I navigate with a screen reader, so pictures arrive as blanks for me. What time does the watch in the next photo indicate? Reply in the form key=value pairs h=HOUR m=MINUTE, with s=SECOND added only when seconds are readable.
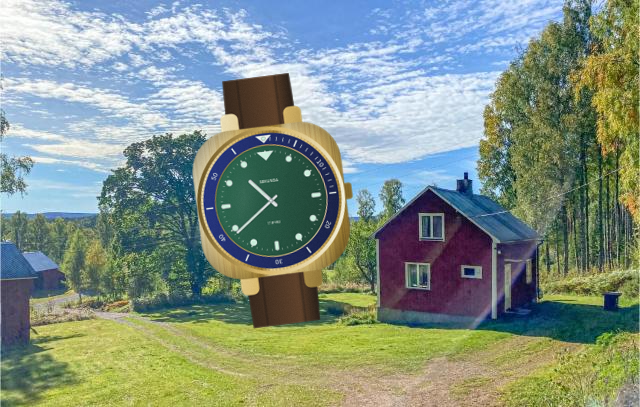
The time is h=10 m=39
